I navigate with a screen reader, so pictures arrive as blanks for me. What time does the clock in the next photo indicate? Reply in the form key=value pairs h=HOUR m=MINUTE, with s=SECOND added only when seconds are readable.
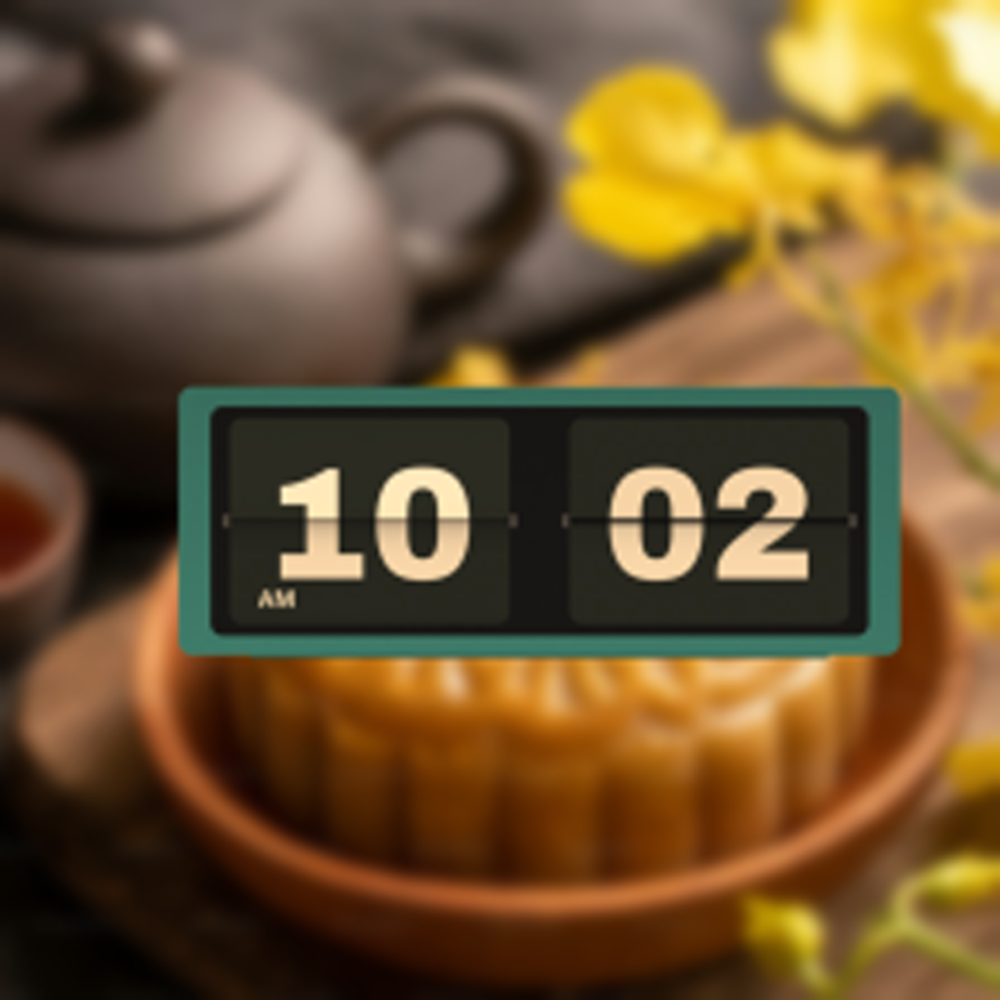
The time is h=10 m=2
